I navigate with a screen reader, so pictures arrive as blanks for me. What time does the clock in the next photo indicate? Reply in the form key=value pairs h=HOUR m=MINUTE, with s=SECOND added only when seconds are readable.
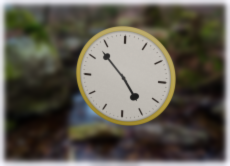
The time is h=4 m=53
